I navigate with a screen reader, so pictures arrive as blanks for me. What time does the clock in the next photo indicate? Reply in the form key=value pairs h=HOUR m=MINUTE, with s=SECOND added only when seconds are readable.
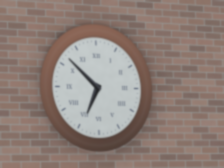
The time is h=6 m=52
